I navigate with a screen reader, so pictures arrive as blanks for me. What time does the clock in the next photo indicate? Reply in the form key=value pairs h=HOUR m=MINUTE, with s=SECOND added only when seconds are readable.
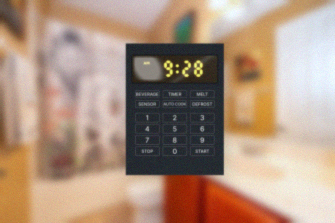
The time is h=9 m=28
